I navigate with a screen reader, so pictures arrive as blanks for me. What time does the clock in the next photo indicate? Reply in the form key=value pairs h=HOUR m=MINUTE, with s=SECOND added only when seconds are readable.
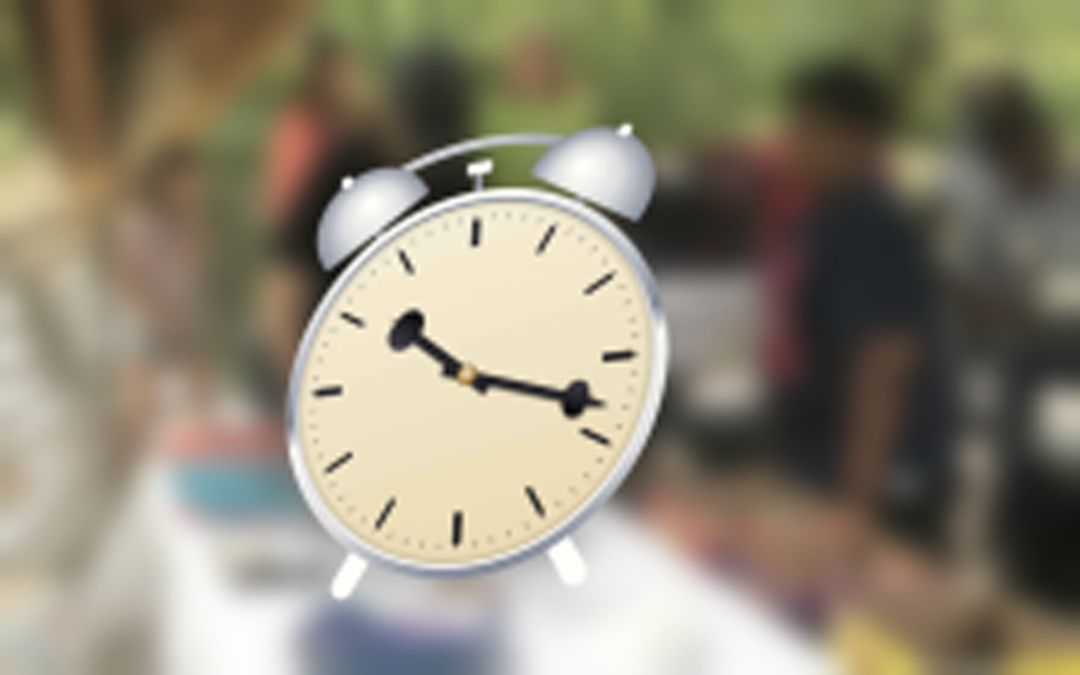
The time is h=10 m=18
